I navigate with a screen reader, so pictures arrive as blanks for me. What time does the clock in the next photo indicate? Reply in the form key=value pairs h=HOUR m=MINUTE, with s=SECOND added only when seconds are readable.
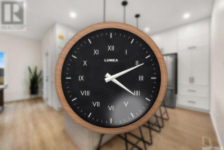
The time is h=4 m=11
